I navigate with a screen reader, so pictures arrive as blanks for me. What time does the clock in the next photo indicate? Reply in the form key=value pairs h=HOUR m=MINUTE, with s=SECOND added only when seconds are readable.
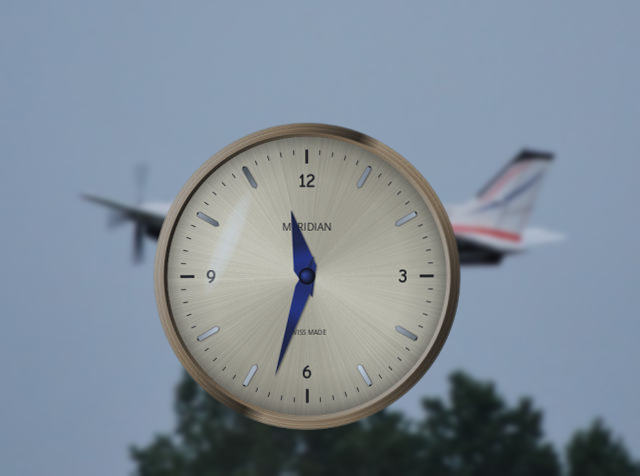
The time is h=11 m=33
